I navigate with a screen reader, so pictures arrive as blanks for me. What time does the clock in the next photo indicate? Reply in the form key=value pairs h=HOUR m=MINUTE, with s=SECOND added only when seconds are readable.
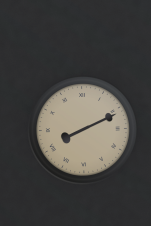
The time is h=8 m=11
